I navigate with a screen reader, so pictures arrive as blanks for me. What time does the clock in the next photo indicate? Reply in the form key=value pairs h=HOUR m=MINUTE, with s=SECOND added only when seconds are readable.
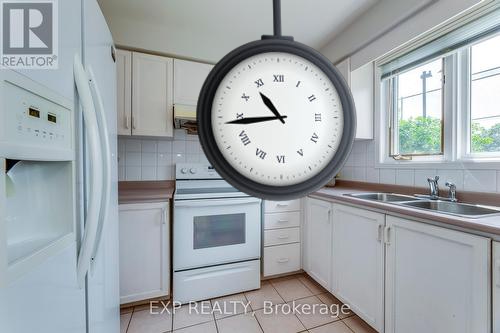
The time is h=10 m=44
